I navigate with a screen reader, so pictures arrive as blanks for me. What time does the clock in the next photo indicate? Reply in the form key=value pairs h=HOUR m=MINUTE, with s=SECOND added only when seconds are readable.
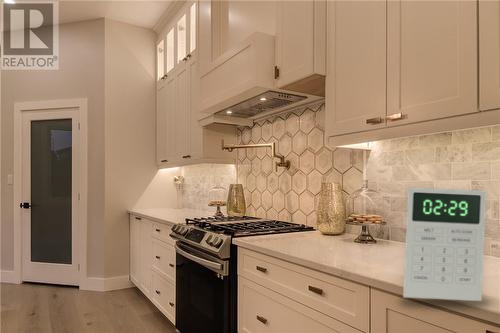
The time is h=2 m=29
